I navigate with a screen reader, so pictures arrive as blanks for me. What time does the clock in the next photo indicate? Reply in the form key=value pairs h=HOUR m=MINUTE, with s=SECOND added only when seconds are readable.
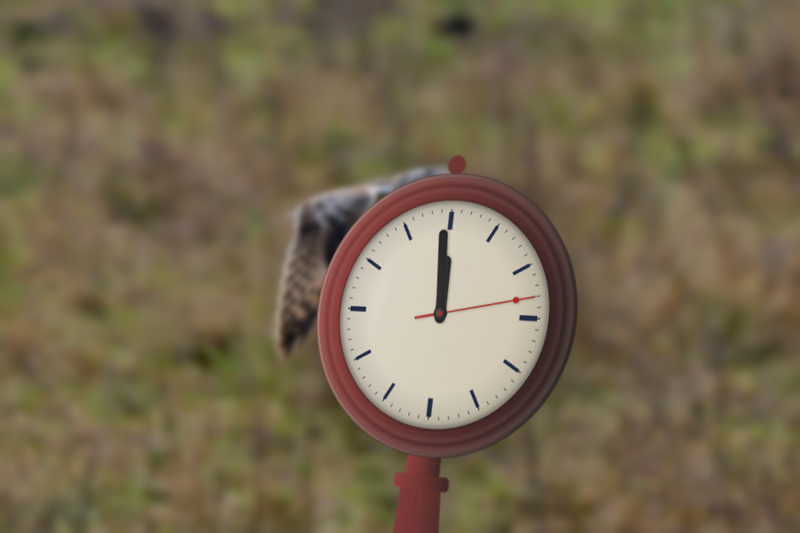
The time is h=11 m=59 s=13
